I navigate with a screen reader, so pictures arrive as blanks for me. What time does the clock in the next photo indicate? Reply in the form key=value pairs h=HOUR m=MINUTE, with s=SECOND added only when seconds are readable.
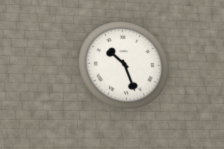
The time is h=10 m=27
